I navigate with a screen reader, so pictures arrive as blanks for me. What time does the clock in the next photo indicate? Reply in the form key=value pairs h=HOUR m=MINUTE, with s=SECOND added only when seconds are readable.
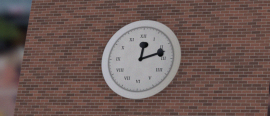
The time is h=12 m=12
